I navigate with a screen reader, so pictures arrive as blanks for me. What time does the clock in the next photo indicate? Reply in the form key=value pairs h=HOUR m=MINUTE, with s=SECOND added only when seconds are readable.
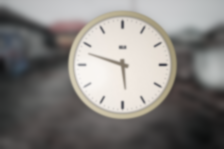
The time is h=5 m=48
